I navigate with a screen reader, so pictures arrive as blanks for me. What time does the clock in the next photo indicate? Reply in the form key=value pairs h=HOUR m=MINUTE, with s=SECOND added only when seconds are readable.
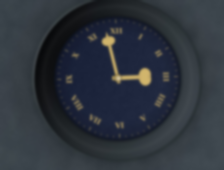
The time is h=2 m=58
